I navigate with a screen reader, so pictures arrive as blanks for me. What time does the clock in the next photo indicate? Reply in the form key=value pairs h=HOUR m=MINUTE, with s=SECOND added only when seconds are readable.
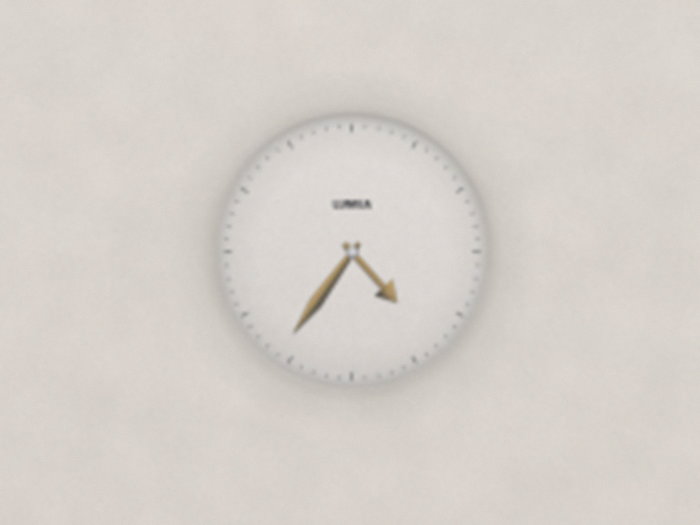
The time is h=4 m=36
